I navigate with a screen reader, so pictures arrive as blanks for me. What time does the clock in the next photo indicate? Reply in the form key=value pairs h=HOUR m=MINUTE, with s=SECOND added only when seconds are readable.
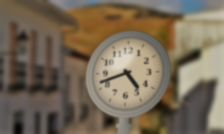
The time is h=4 m=42
